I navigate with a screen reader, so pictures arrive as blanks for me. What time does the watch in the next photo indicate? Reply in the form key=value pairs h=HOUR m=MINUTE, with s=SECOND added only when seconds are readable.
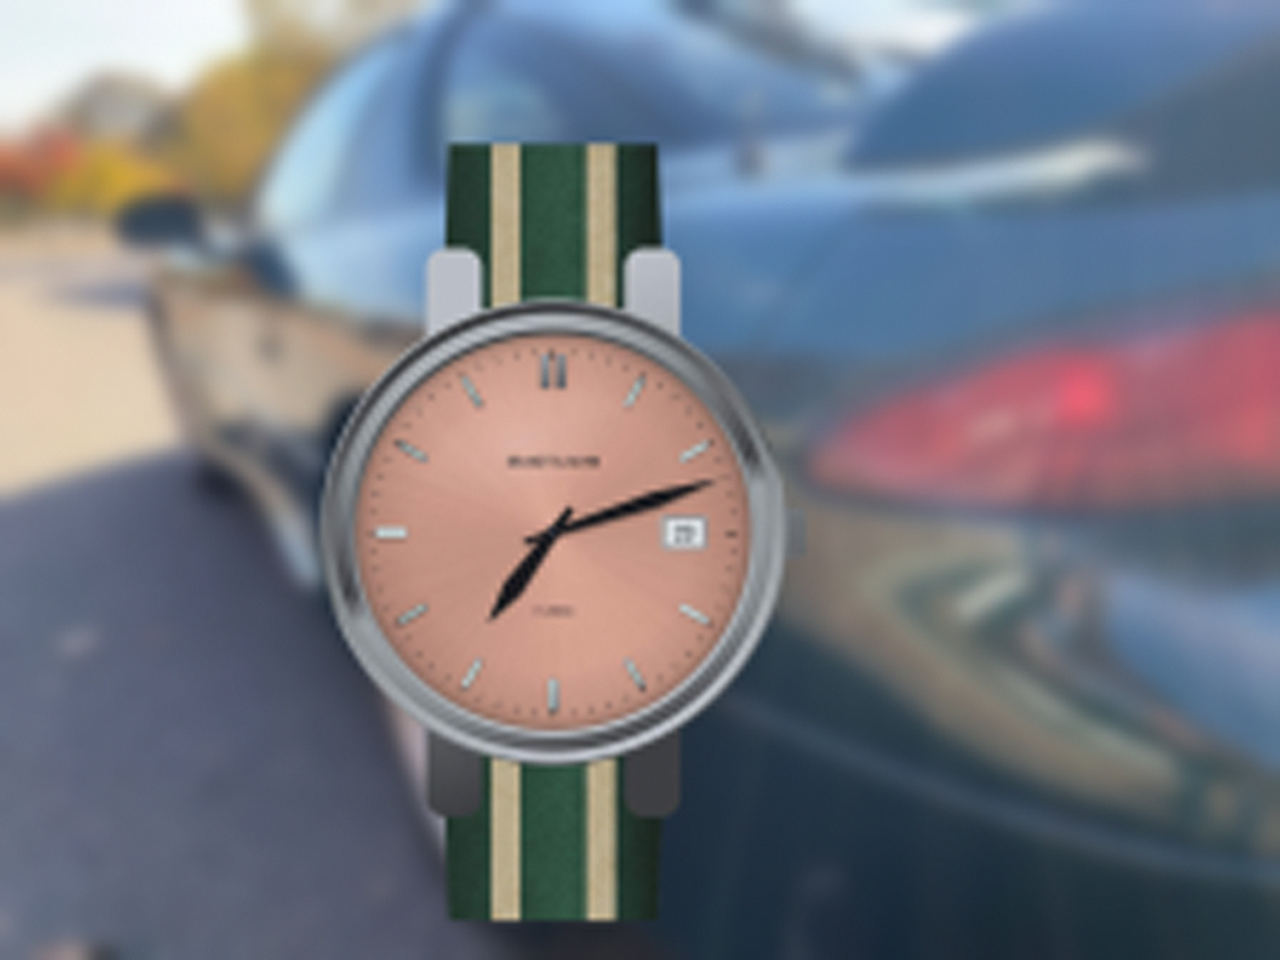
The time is h=7 m=12
